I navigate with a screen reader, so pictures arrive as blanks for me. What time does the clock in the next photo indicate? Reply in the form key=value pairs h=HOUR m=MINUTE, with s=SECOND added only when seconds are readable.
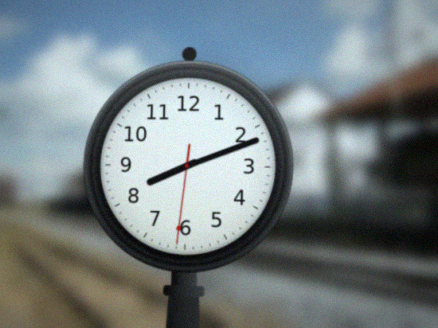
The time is h=8 m=11 s=31
